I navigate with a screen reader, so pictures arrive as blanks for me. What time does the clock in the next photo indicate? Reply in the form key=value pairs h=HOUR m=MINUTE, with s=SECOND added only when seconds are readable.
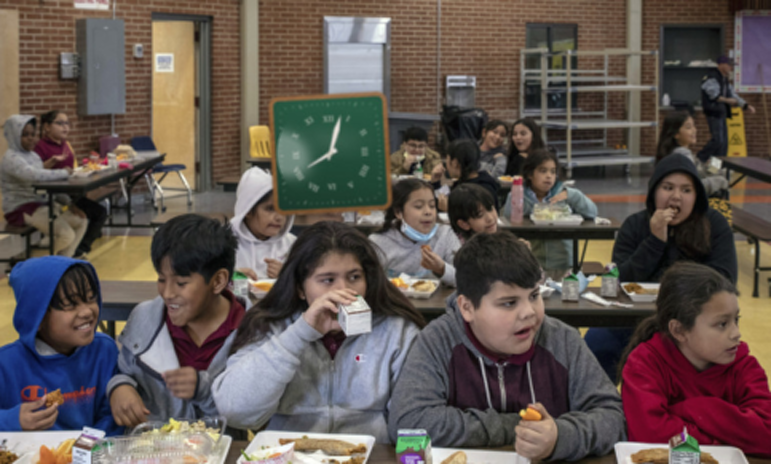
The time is h=8 m=3
